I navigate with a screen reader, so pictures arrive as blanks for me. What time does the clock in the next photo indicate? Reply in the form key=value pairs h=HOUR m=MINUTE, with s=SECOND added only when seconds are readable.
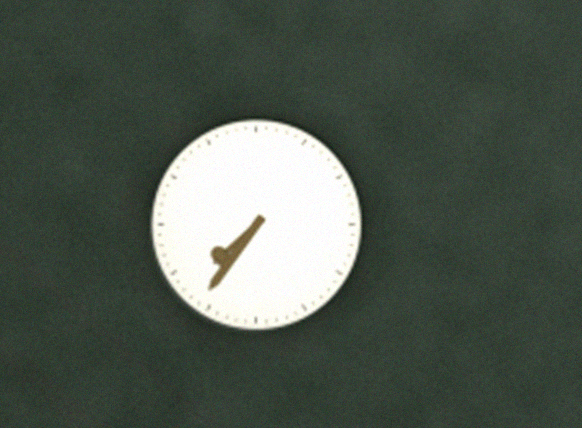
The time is h=7 m=36
